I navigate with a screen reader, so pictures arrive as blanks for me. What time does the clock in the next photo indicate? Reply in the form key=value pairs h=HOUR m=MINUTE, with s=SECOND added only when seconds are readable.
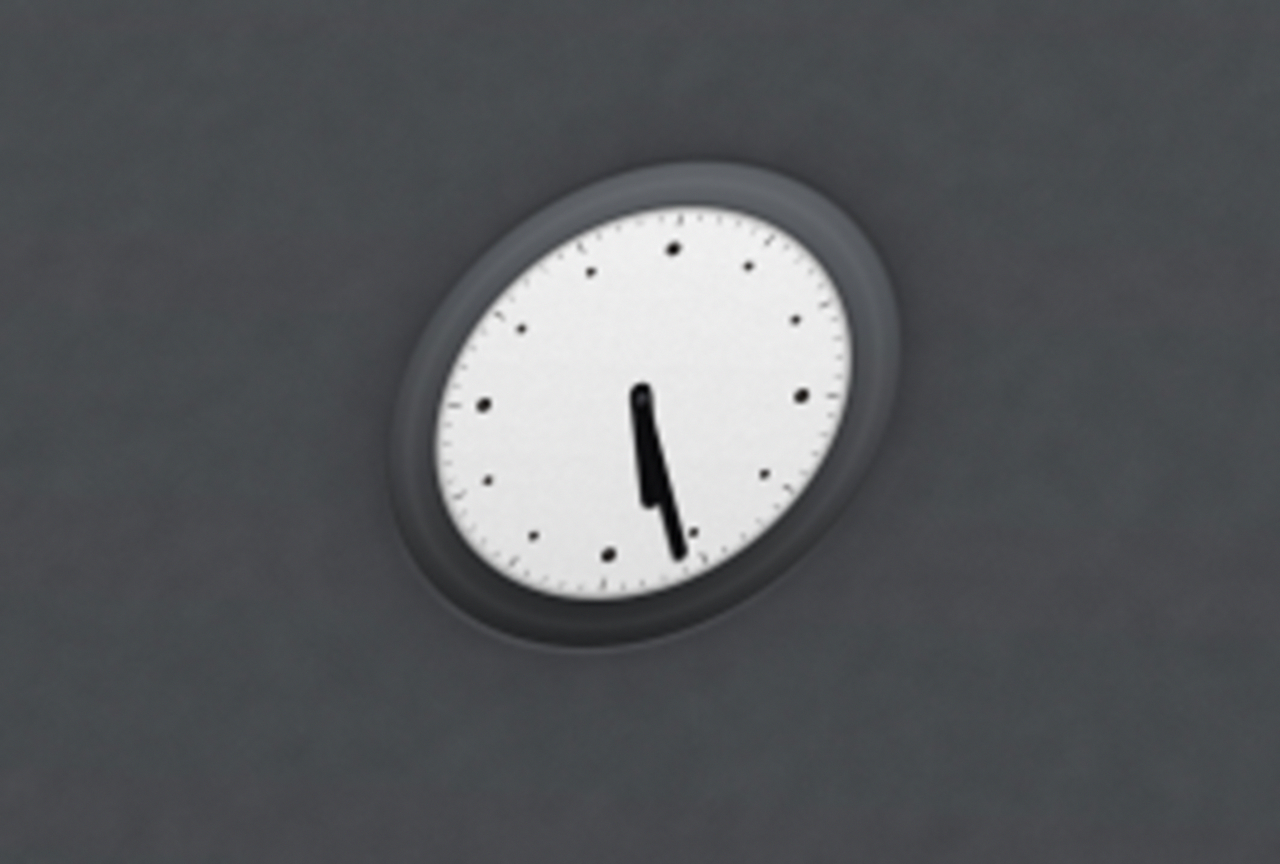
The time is h=5 m=26
